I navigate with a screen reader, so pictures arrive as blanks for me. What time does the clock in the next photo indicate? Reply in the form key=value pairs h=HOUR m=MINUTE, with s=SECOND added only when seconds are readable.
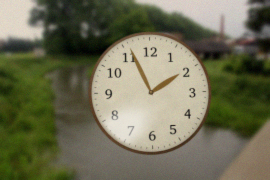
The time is h=1 m=56
